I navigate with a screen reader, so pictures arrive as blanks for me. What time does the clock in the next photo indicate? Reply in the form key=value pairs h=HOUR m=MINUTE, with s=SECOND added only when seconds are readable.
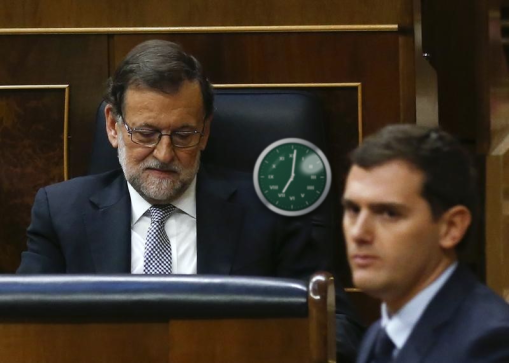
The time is h=7 m=1
